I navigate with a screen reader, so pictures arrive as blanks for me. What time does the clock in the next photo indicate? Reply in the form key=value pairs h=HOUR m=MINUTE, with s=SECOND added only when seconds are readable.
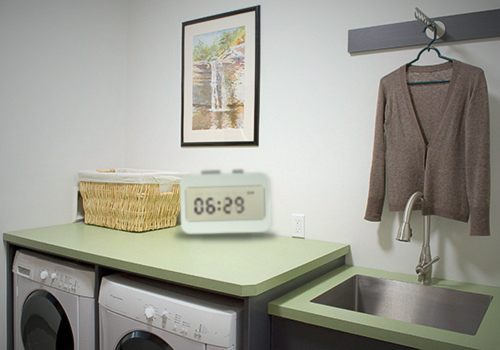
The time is h=6 m=29
